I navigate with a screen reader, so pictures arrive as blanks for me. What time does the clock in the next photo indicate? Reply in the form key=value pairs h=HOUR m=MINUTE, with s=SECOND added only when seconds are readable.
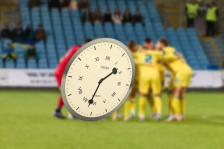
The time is h=1 m=32
